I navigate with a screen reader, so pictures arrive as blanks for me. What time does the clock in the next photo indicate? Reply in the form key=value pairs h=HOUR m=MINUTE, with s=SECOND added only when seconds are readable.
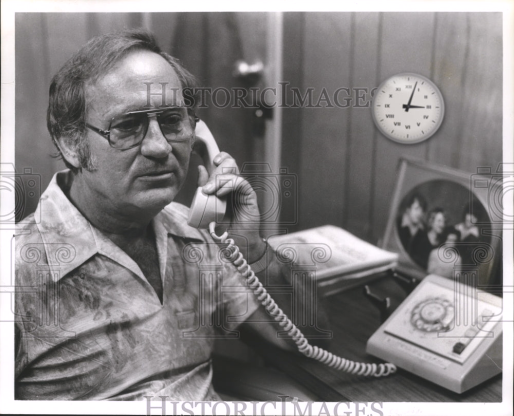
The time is h=3 m=3
